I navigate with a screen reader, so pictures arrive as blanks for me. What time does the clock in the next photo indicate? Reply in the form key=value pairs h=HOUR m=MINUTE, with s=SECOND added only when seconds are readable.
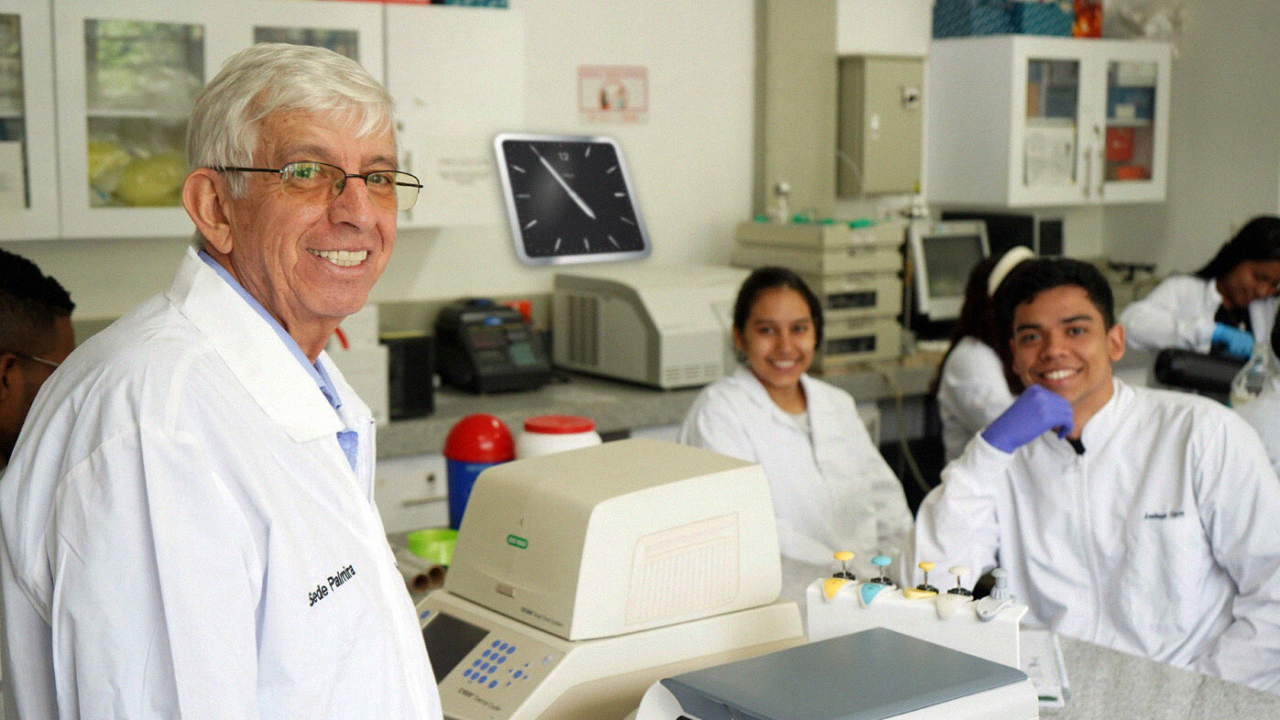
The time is h=4 m=55
